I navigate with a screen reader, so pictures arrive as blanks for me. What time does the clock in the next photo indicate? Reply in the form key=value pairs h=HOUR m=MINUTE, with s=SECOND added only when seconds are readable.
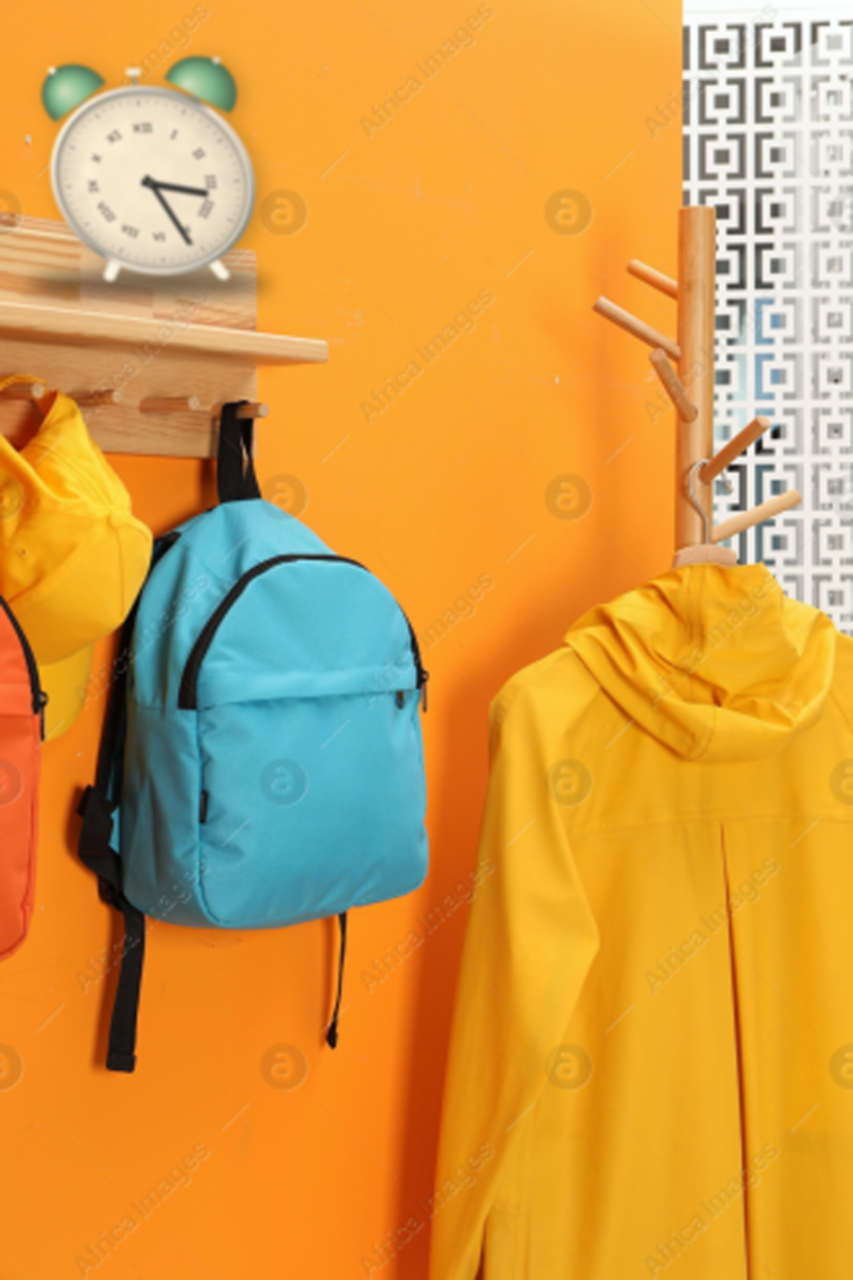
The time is h=3 m=26
